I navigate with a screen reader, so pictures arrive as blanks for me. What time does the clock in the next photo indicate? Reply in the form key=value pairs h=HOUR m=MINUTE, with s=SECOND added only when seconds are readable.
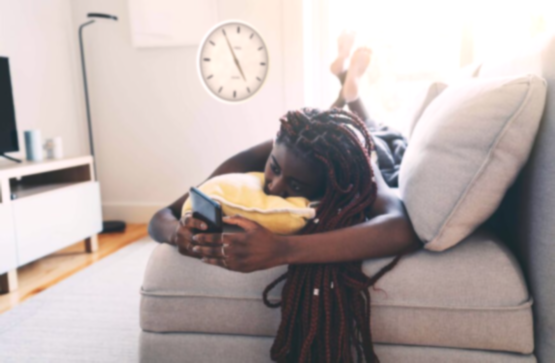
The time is h=4 m=55
